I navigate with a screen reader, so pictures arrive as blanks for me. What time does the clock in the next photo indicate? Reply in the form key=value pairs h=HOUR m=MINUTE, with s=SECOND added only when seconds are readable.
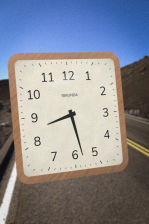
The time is h=8 m=28
